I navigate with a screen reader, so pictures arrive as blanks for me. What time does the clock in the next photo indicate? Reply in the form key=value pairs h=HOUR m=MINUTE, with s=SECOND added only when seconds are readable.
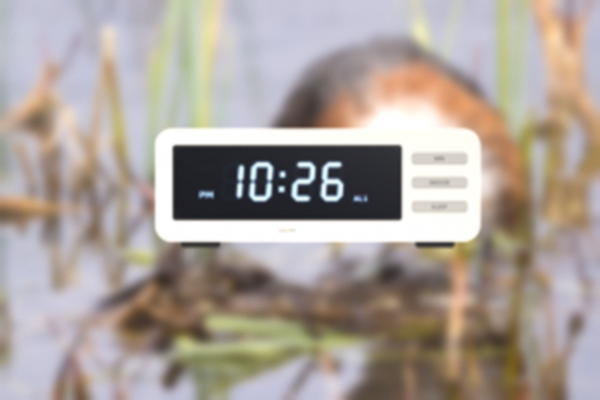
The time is h=10 m=26
